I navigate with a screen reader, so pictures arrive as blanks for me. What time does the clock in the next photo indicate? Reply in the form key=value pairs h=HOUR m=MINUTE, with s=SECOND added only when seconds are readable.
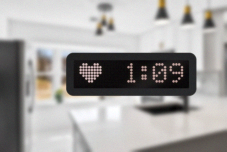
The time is h=1 m=9
